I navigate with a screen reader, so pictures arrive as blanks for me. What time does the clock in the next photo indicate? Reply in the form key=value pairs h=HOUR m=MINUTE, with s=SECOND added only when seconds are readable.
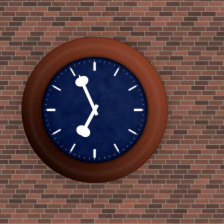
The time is h=6 m=56
